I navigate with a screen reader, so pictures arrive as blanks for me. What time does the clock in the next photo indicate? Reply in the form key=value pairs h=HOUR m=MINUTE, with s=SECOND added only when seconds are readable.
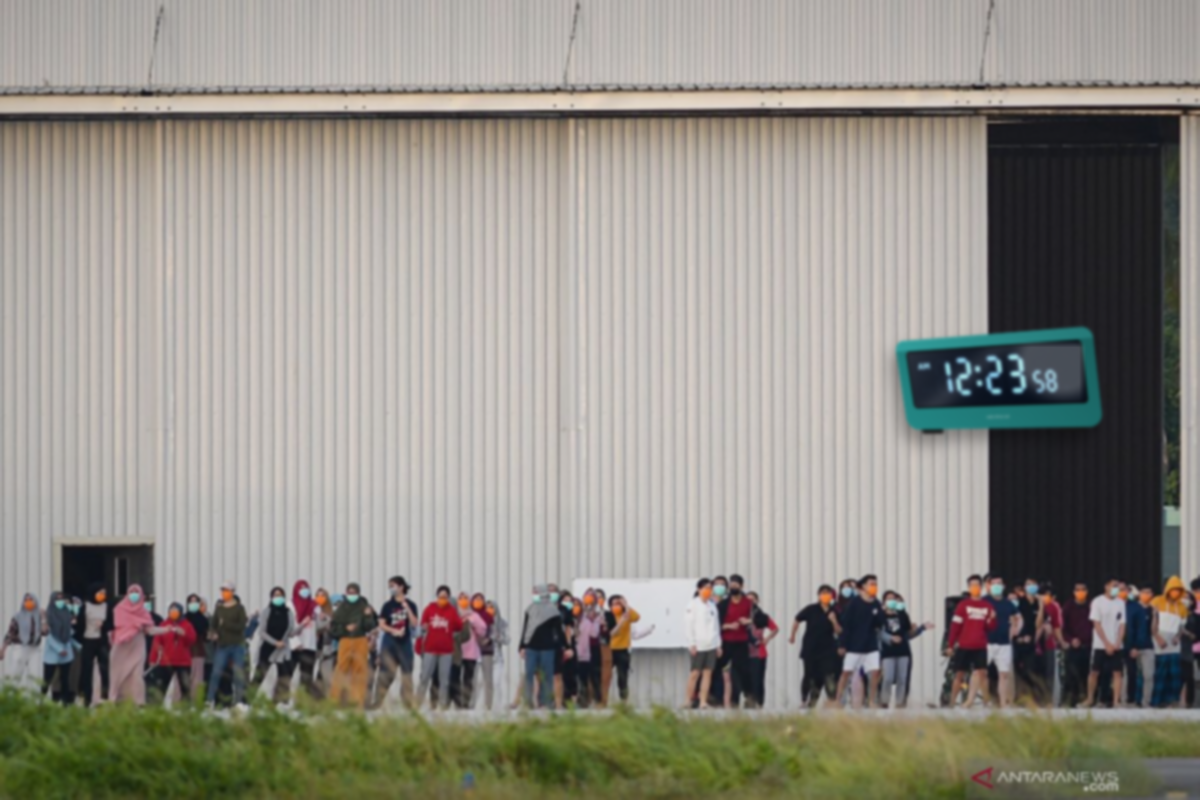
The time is h=12 m=23 s=58
